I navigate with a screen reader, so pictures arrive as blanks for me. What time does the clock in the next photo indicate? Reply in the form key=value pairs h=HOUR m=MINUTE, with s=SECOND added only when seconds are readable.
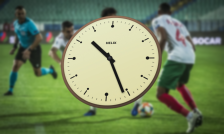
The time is h=10 m=26
